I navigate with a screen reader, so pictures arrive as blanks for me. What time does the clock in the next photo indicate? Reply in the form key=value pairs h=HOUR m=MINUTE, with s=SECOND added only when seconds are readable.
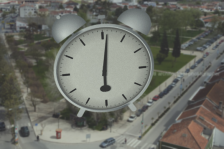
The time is h=6 m=1
